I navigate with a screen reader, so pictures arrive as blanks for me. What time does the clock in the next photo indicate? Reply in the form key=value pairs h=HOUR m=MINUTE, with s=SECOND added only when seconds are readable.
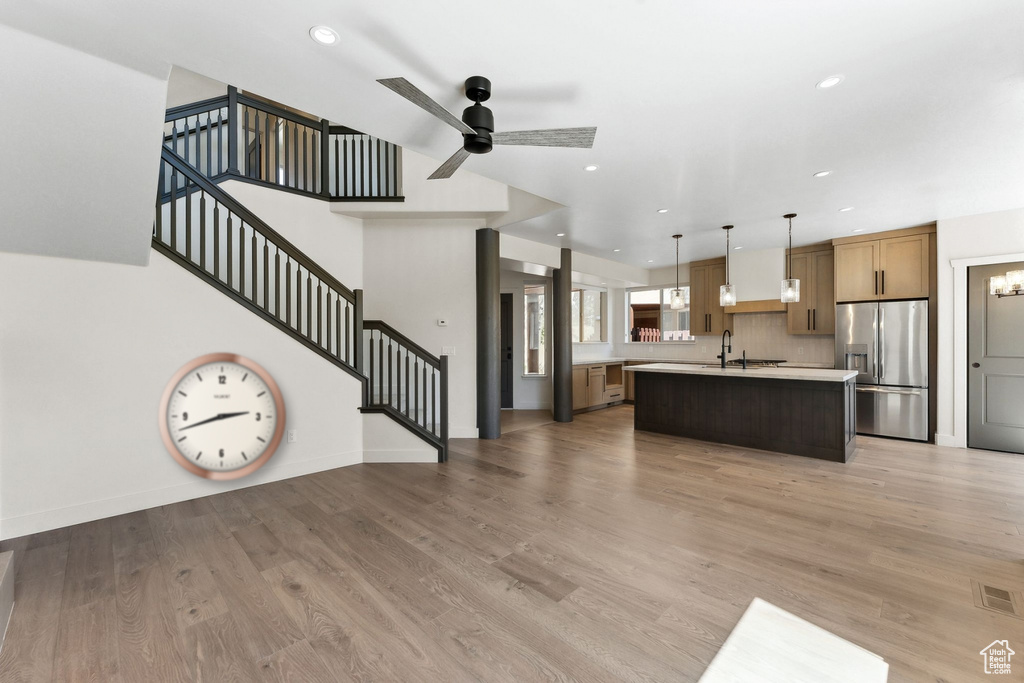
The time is h=2 m=42
